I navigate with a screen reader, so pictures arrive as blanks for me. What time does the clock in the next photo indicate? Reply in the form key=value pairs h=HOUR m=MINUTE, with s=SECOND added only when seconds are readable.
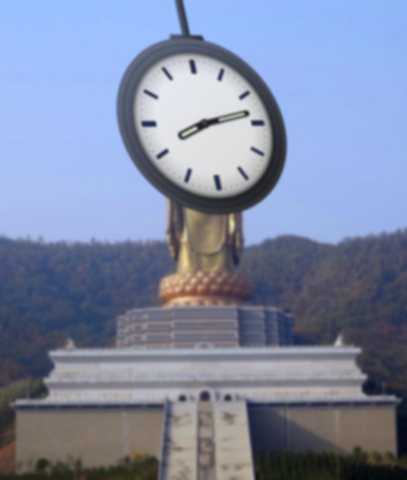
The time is h=8 m=13
